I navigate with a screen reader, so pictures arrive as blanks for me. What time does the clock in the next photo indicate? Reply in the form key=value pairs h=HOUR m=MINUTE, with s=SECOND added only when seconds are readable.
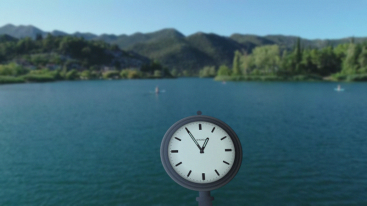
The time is h=12 m=55
